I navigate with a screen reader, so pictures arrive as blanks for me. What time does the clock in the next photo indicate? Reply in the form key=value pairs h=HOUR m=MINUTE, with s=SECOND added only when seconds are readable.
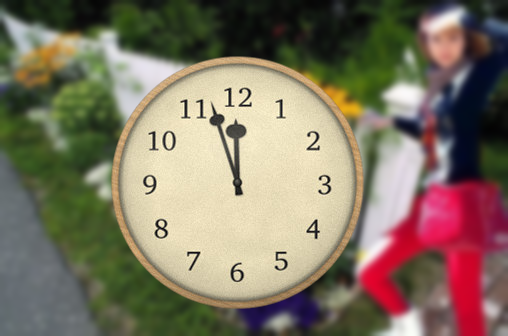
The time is h=11 m=57
